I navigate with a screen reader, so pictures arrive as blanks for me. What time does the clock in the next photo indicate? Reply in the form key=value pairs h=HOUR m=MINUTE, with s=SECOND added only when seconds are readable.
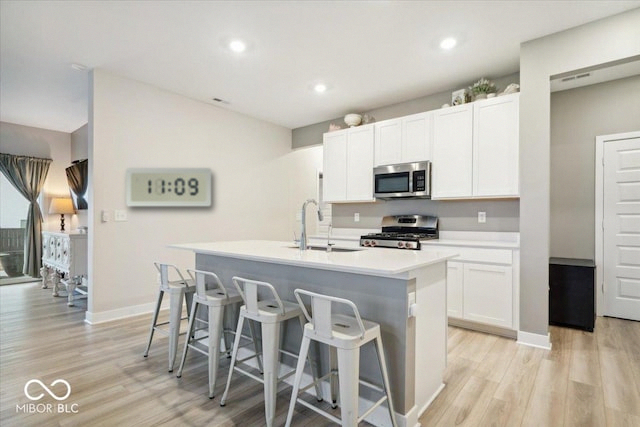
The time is h=11 m=9
